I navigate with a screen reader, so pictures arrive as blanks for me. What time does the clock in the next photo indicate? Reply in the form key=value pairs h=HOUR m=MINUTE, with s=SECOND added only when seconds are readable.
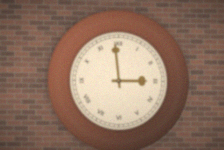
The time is h=2 m=59
